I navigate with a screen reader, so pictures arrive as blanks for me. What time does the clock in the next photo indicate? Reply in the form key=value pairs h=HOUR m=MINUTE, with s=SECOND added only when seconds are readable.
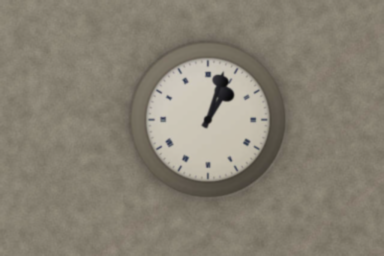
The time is h=1 m=3
